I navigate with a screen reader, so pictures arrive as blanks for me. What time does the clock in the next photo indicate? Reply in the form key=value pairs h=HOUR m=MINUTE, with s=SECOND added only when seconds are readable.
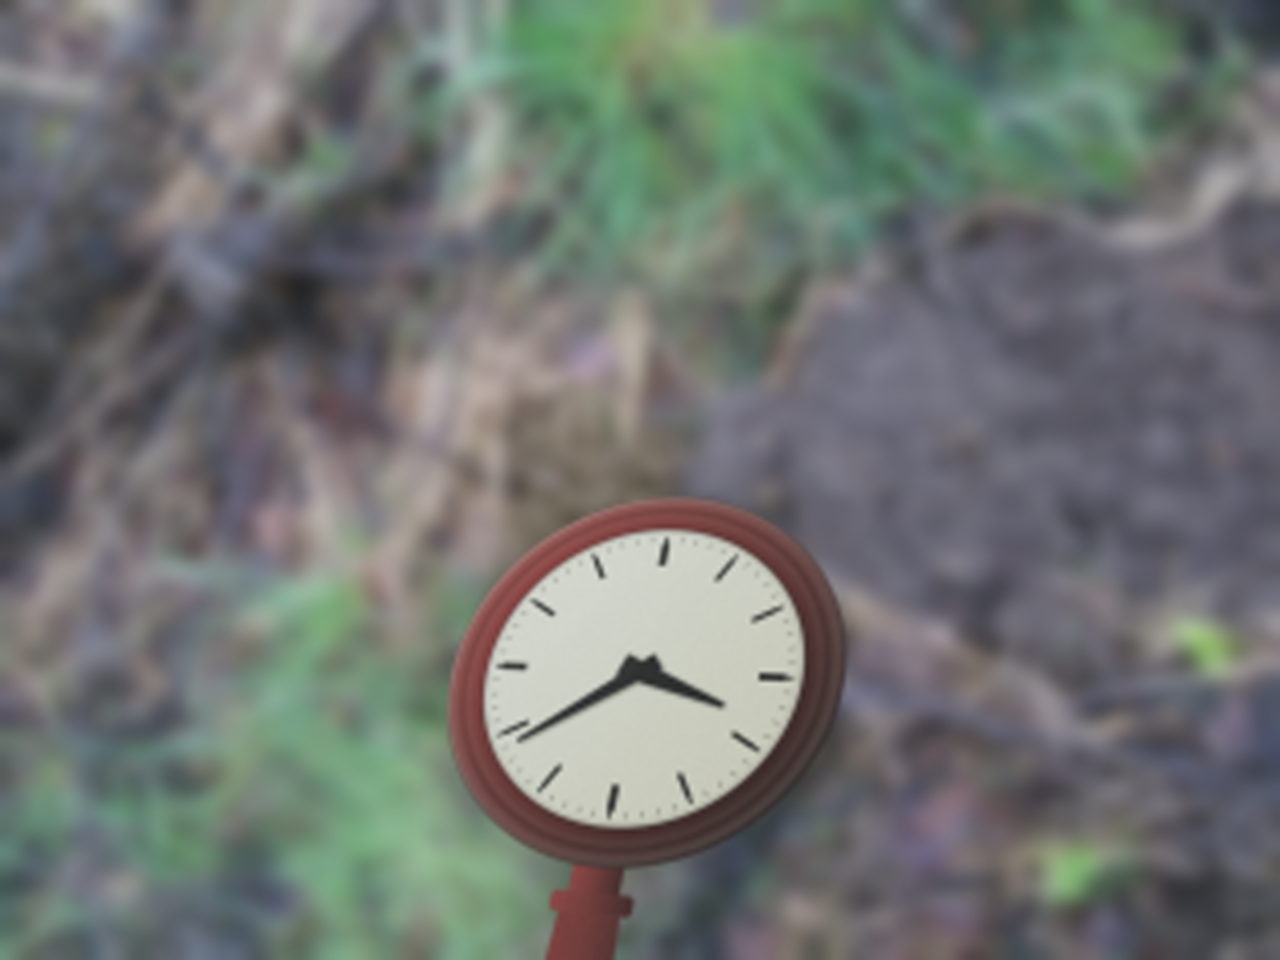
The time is h=3 m=39
